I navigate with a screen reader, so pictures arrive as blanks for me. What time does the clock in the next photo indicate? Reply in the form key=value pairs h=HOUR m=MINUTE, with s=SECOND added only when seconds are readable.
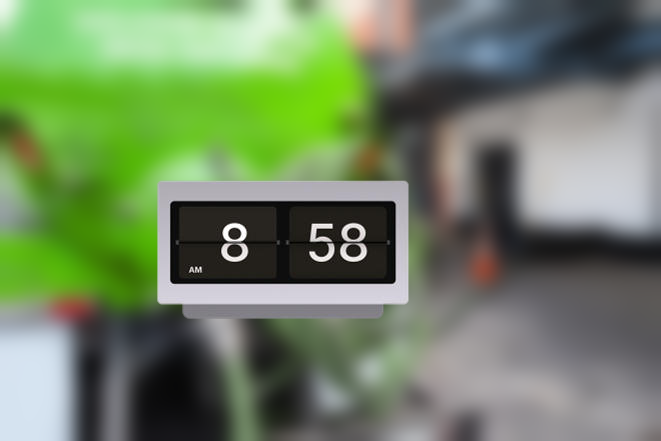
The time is h=8 m=58
